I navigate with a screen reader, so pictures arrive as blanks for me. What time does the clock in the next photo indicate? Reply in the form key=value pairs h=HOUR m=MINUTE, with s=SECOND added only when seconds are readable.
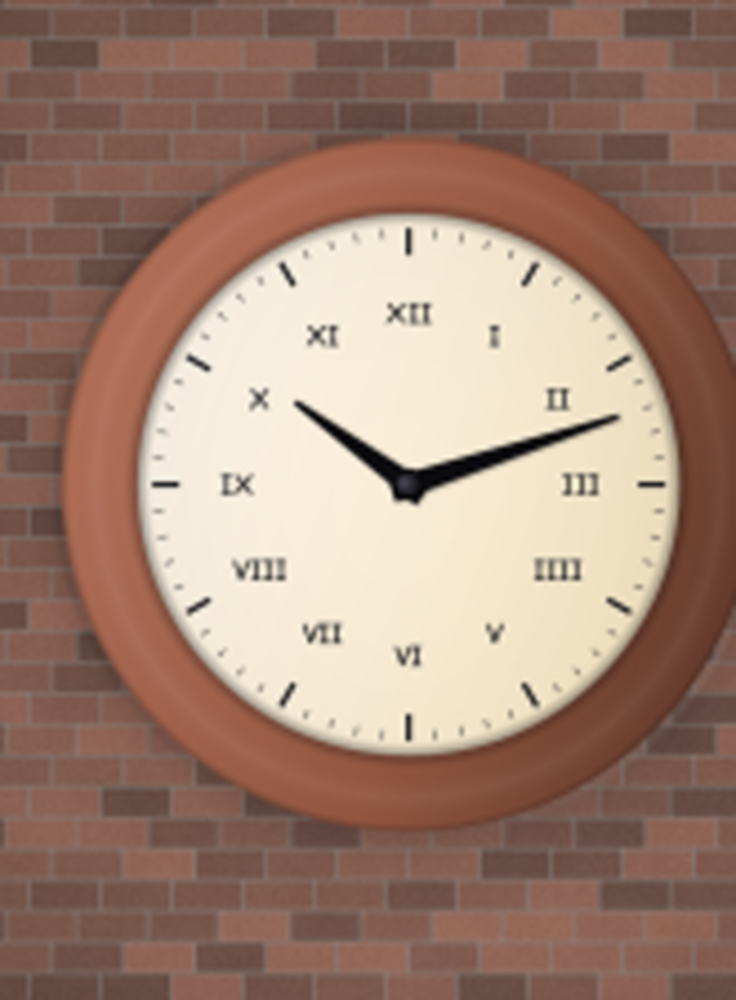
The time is h=10 m=12
